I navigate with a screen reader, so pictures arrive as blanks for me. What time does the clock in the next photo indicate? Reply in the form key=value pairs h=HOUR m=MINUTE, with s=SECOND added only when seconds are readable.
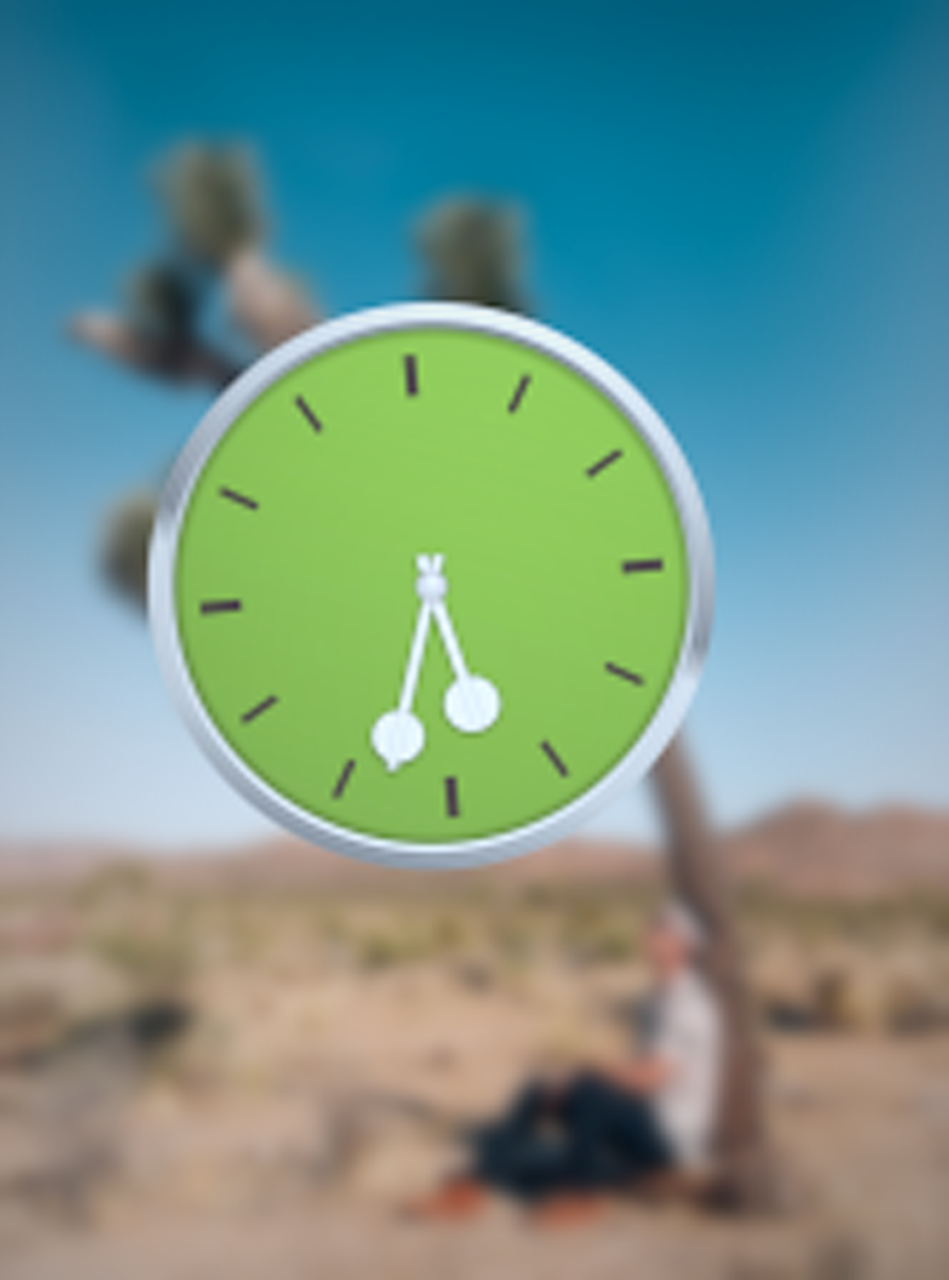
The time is h=5 m=33
